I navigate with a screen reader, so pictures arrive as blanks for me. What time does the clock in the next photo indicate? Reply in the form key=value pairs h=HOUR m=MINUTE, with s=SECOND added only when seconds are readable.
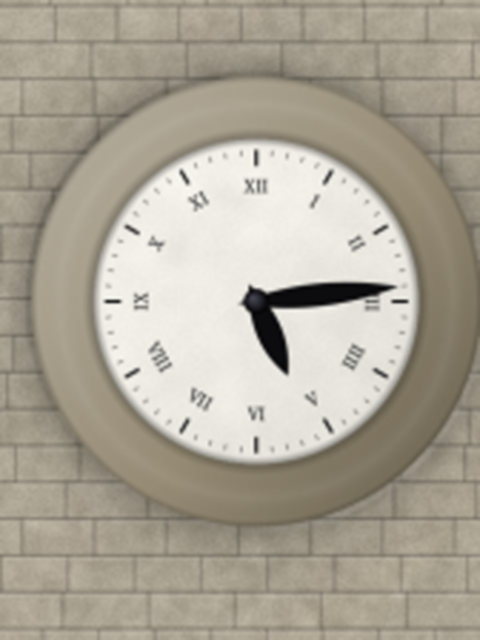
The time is h=5 m=14
